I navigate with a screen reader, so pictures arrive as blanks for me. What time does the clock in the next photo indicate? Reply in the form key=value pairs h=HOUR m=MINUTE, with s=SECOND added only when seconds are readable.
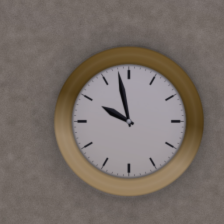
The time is h=9 m=58
